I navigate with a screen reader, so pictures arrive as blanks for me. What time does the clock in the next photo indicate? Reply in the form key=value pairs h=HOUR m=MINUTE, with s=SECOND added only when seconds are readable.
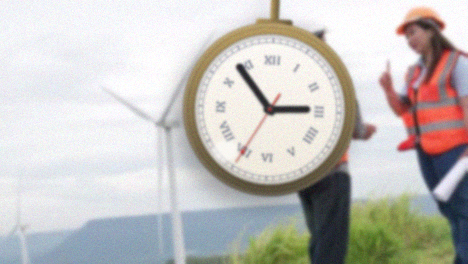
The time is h=2 m=53 s=35
